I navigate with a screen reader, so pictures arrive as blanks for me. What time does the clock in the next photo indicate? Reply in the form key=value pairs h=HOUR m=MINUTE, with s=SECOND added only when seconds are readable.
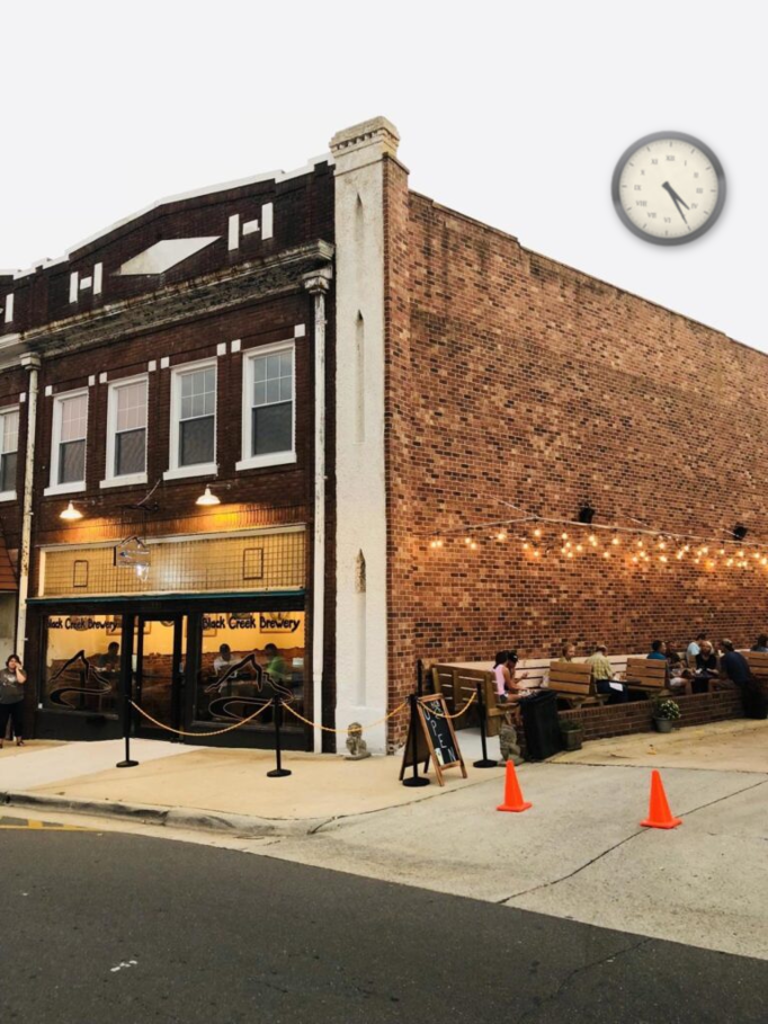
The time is h=4 m=25
